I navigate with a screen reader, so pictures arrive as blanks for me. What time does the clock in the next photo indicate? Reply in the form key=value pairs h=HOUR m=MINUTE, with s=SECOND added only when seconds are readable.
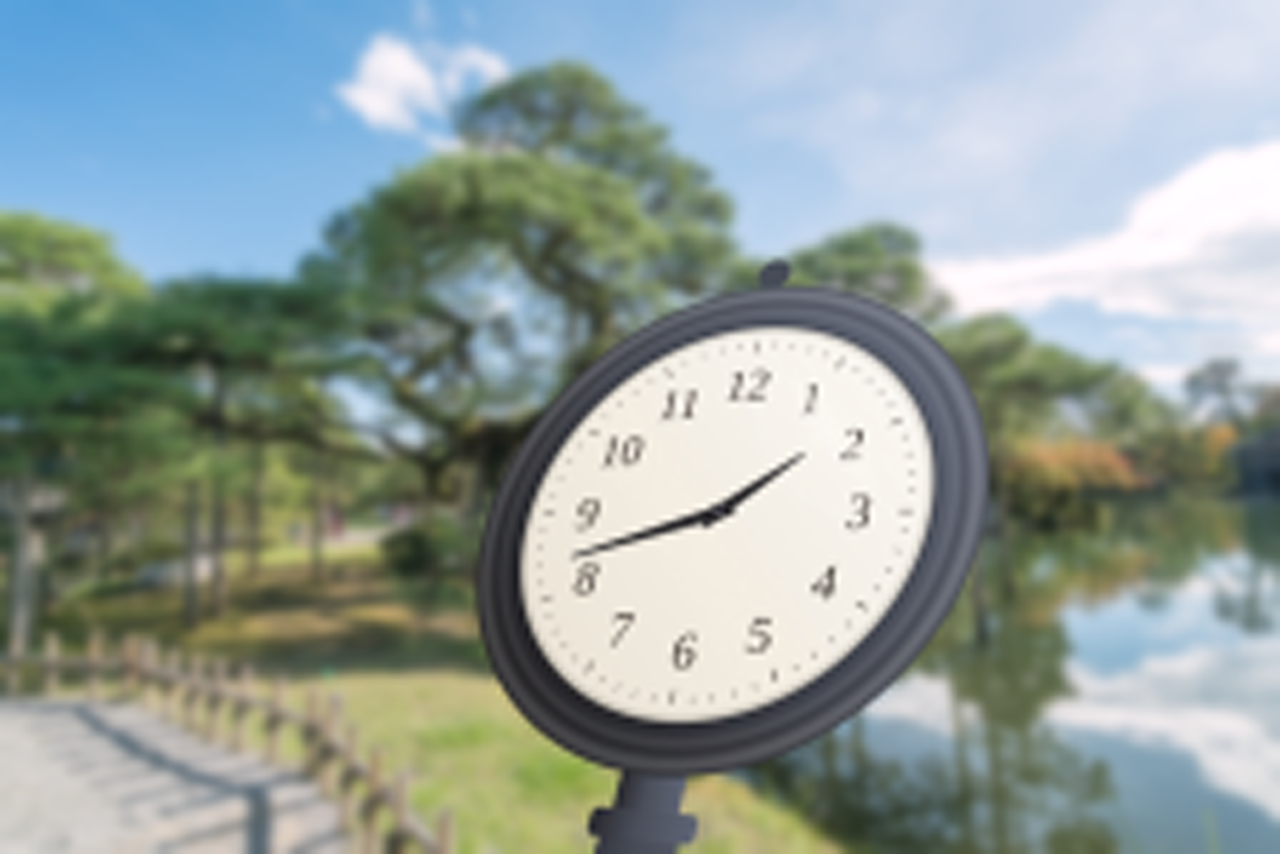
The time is h=1 m=42
